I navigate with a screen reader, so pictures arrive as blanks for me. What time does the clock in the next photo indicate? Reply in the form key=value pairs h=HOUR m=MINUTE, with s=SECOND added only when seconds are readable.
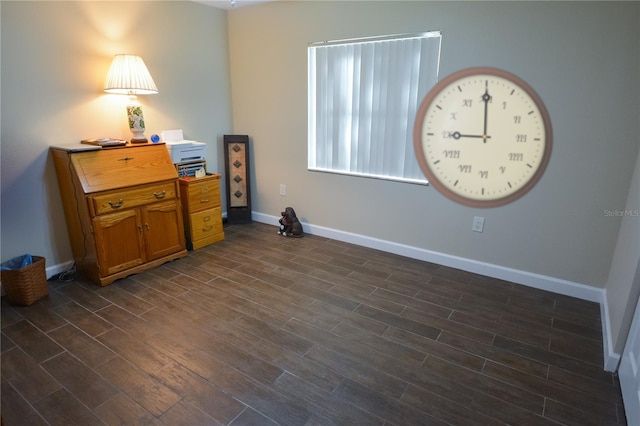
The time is h=9 m=0
